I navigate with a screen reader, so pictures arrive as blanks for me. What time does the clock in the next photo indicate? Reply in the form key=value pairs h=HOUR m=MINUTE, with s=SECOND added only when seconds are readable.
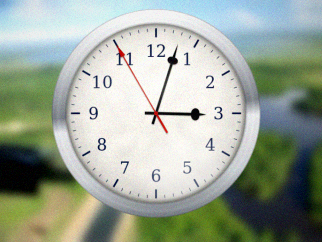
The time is h=3 m=2 s=55
